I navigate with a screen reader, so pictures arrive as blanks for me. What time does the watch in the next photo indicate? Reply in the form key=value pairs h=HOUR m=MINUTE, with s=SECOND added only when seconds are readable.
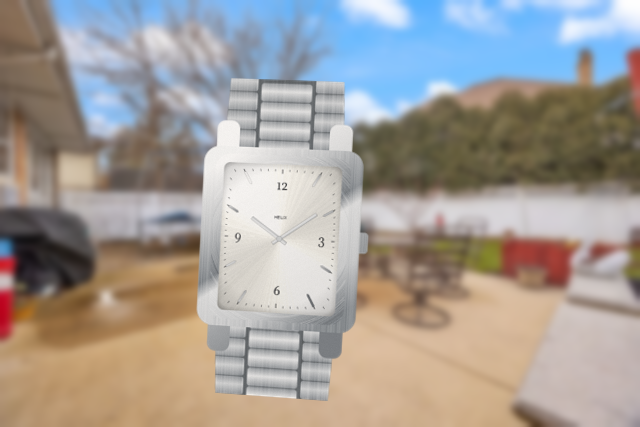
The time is h=10 m=9
